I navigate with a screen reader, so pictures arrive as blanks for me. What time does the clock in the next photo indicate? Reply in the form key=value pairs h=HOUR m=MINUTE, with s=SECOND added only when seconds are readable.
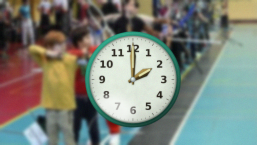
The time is h=2 m=0
